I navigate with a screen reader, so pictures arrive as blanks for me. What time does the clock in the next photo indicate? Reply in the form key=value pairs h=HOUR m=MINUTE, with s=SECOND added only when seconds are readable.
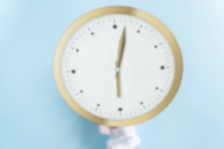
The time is h=6 m=2
